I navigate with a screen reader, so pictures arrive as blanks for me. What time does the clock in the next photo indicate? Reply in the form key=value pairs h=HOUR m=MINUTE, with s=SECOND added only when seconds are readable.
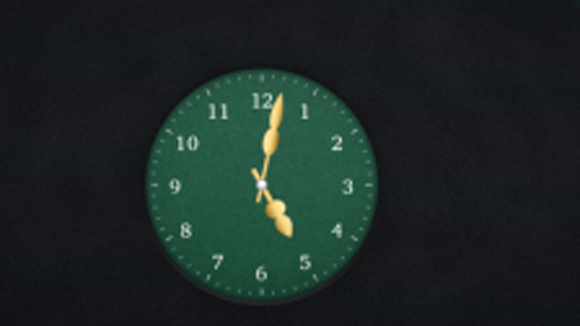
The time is h=5 m=2
